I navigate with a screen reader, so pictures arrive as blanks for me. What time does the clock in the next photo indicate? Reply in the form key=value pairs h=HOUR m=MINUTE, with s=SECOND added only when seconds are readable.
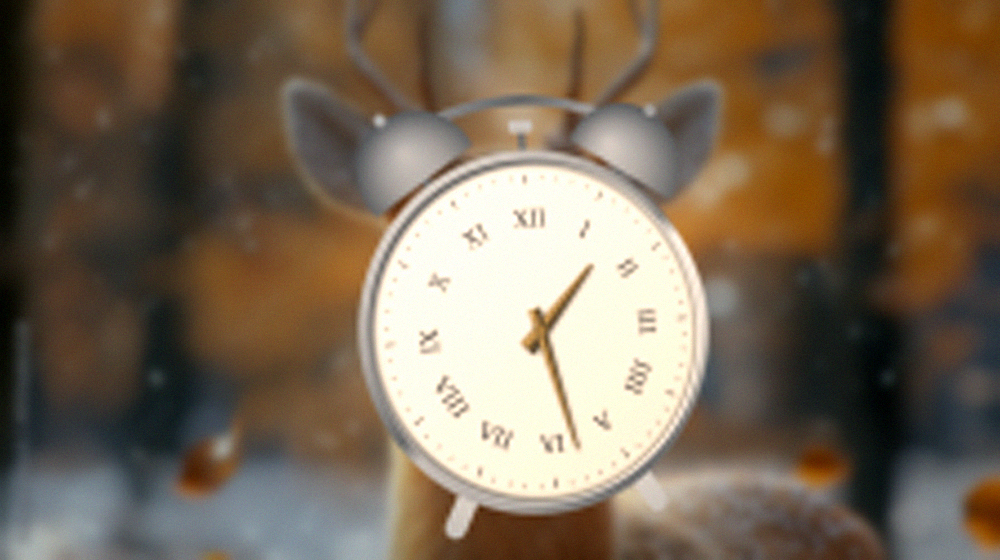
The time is h=1 m=28
